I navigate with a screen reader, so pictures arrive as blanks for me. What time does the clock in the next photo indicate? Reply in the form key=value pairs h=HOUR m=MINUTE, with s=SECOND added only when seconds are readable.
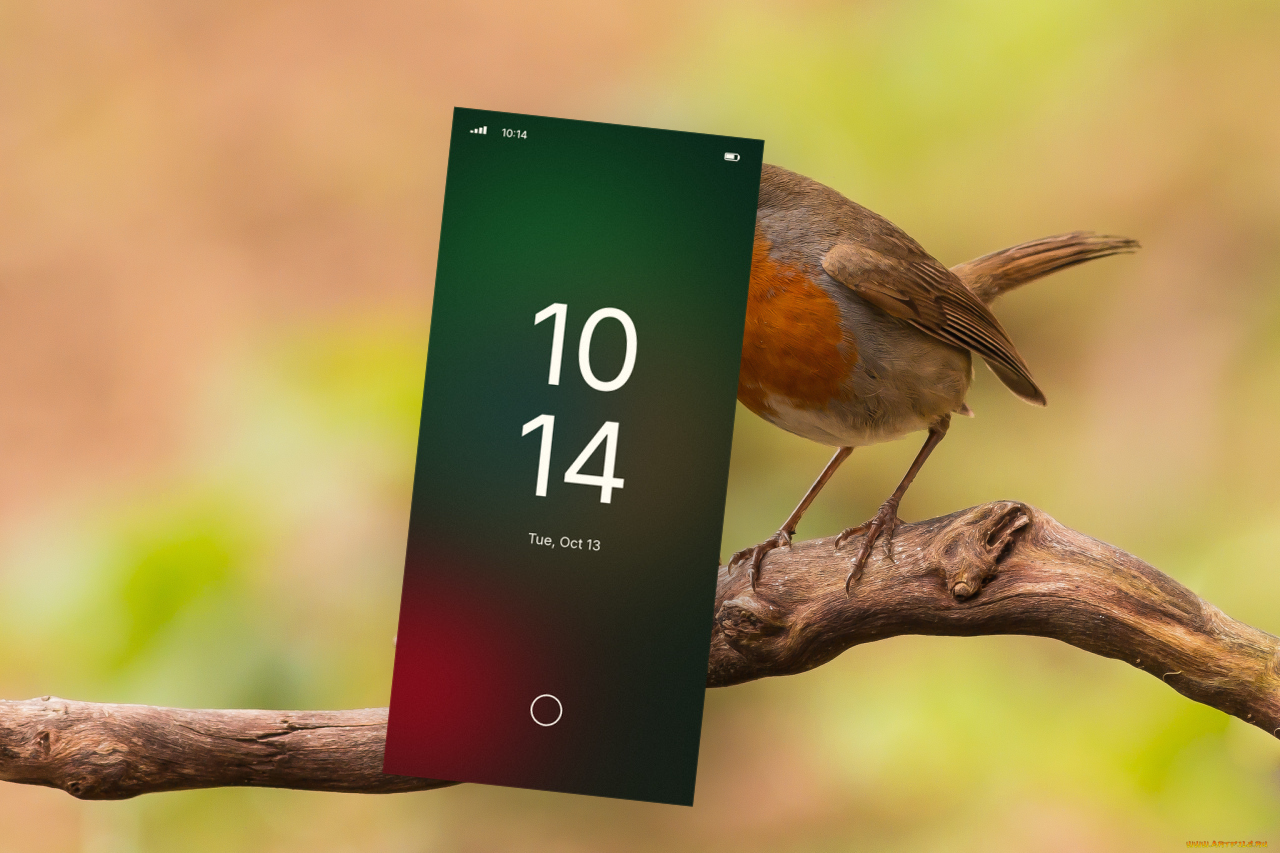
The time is h=10 m=14
